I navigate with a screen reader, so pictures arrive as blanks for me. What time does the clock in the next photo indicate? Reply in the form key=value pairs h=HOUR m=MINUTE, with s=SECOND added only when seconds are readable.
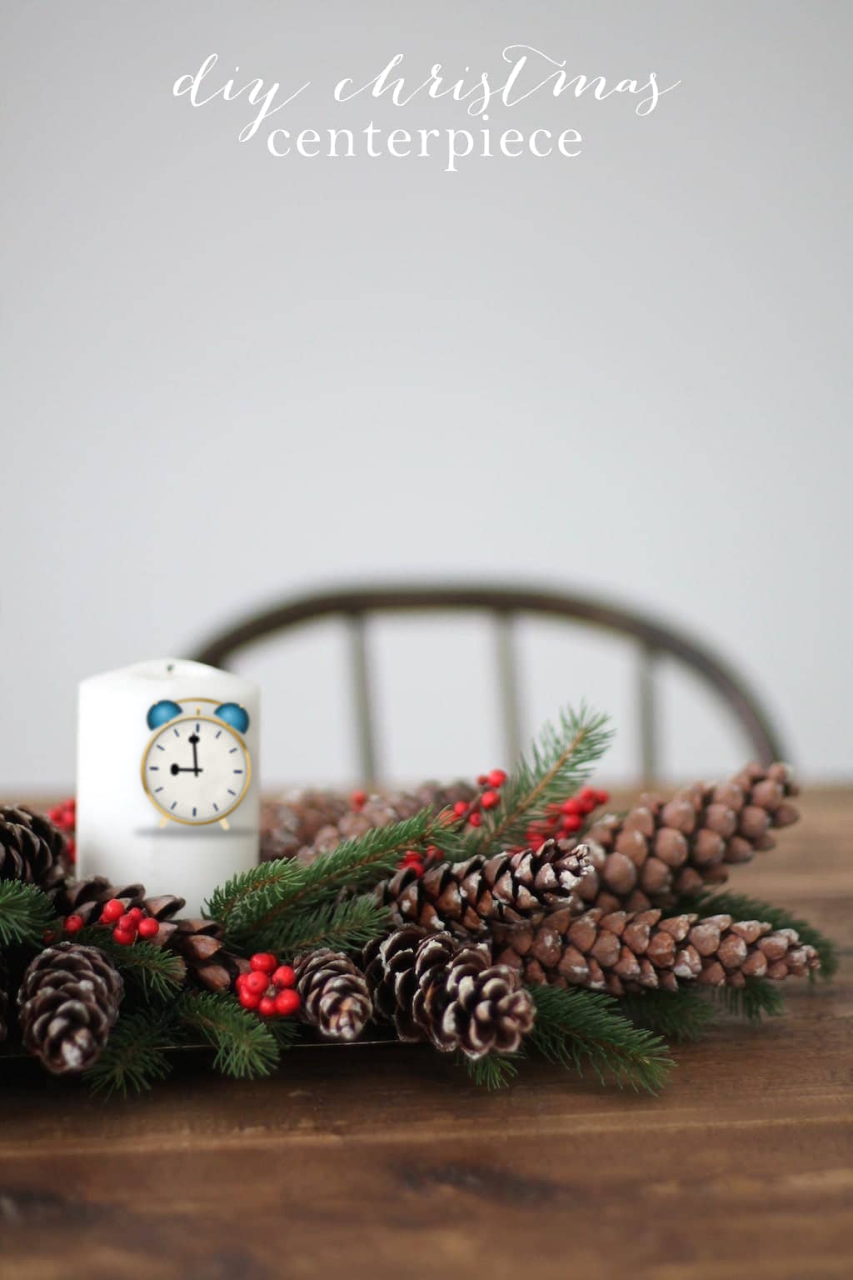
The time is h=8 m=59
